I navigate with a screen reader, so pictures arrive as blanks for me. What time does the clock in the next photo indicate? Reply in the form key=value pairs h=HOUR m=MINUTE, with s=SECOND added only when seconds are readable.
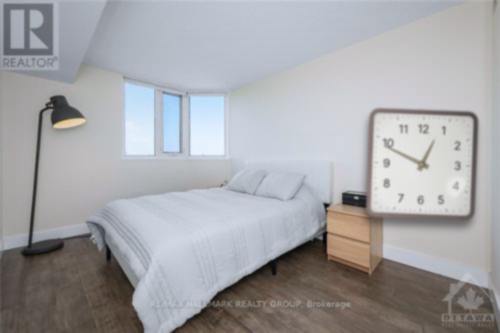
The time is h=12 m=49
